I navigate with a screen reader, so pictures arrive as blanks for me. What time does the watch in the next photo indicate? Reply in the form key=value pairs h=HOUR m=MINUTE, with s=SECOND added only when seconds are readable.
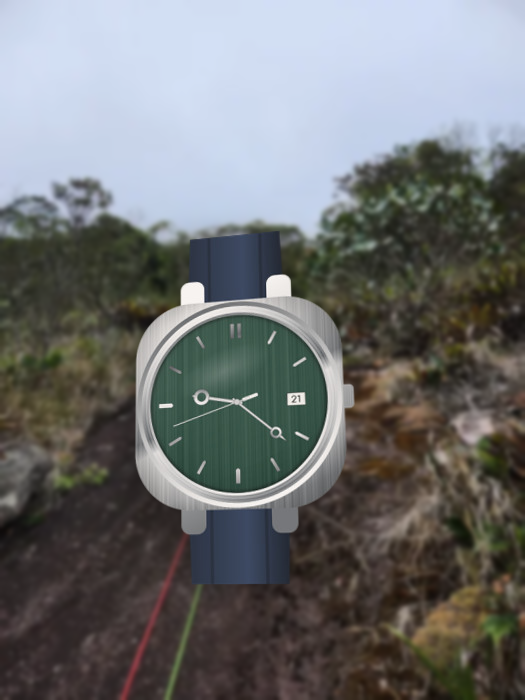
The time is h=9 m=21 s=42
